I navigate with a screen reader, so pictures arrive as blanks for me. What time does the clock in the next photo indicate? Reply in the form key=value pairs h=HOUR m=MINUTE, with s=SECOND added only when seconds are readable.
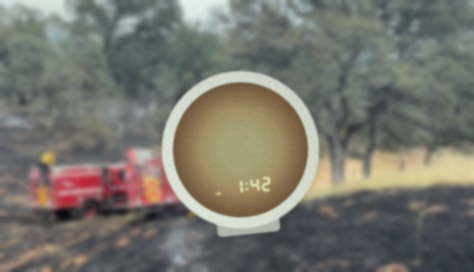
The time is h=1 m=42
